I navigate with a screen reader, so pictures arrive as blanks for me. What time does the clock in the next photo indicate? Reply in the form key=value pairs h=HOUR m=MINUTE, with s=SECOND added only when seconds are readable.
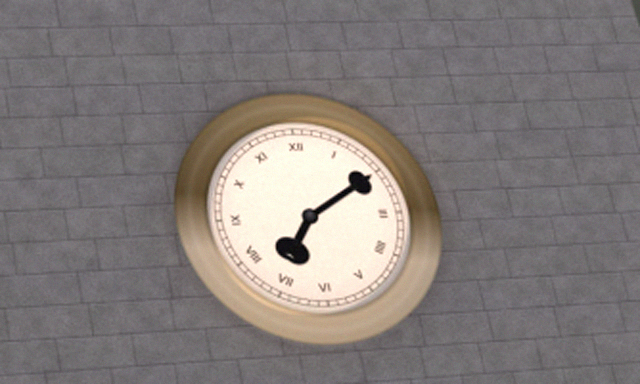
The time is h=7 m=10
